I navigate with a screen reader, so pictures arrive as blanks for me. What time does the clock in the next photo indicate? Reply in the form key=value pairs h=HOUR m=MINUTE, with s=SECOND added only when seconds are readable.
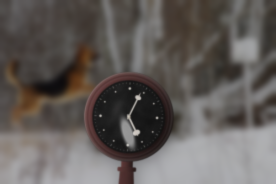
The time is h=5 m=4
